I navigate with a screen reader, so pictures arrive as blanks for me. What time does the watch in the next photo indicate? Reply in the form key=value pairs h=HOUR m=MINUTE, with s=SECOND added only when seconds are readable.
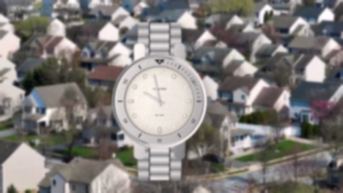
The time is h=9 m=58
